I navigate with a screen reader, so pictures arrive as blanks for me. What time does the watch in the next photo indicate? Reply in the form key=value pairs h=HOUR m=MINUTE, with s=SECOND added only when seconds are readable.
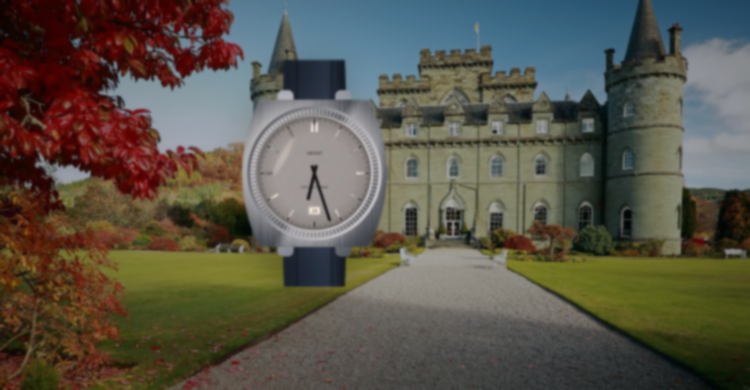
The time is h=6 m=27
